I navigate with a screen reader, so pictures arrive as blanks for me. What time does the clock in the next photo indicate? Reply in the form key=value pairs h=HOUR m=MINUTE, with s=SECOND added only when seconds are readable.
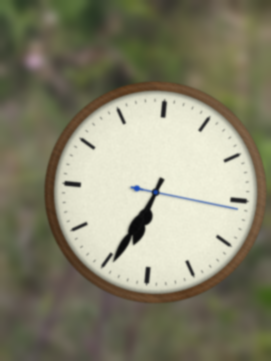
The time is h=6 m=34 s=16
